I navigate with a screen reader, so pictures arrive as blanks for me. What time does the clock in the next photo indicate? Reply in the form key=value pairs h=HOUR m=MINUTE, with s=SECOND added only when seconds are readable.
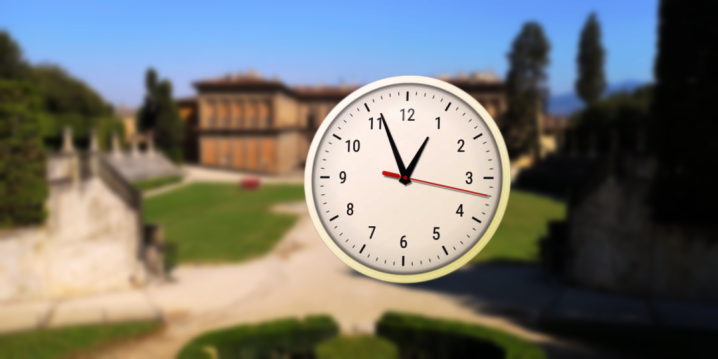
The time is h=12 m=56 s=17
